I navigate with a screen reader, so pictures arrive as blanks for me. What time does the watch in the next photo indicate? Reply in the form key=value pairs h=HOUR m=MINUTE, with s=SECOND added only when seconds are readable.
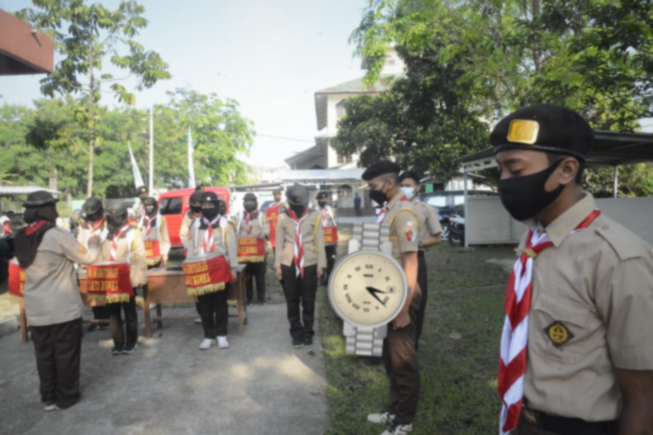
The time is h=3 m=22
